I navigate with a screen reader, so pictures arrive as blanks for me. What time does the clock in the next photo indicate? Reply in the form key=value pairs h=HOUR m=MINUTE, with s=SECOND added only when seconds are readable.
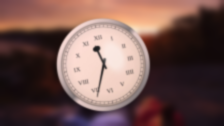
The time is h=11 m=34
